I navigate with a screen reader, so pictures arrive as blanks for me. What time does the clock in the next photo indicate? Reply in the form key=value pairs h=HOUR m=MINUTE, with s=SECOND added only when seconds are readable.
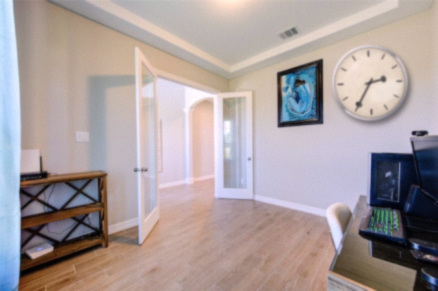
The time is h=2 m=35
